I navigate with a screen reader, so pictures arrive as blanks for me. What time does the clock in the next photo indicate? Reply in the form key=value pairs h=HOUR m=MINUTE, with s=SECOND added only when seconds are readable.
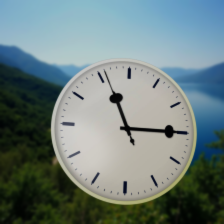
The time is h=11 m=14 s=56
